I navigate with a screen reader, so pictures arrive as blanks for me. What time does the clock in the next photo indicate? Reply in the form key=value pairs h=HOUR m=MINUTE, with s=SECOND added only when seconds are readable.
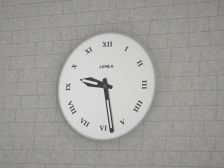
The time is h=9 m=28
